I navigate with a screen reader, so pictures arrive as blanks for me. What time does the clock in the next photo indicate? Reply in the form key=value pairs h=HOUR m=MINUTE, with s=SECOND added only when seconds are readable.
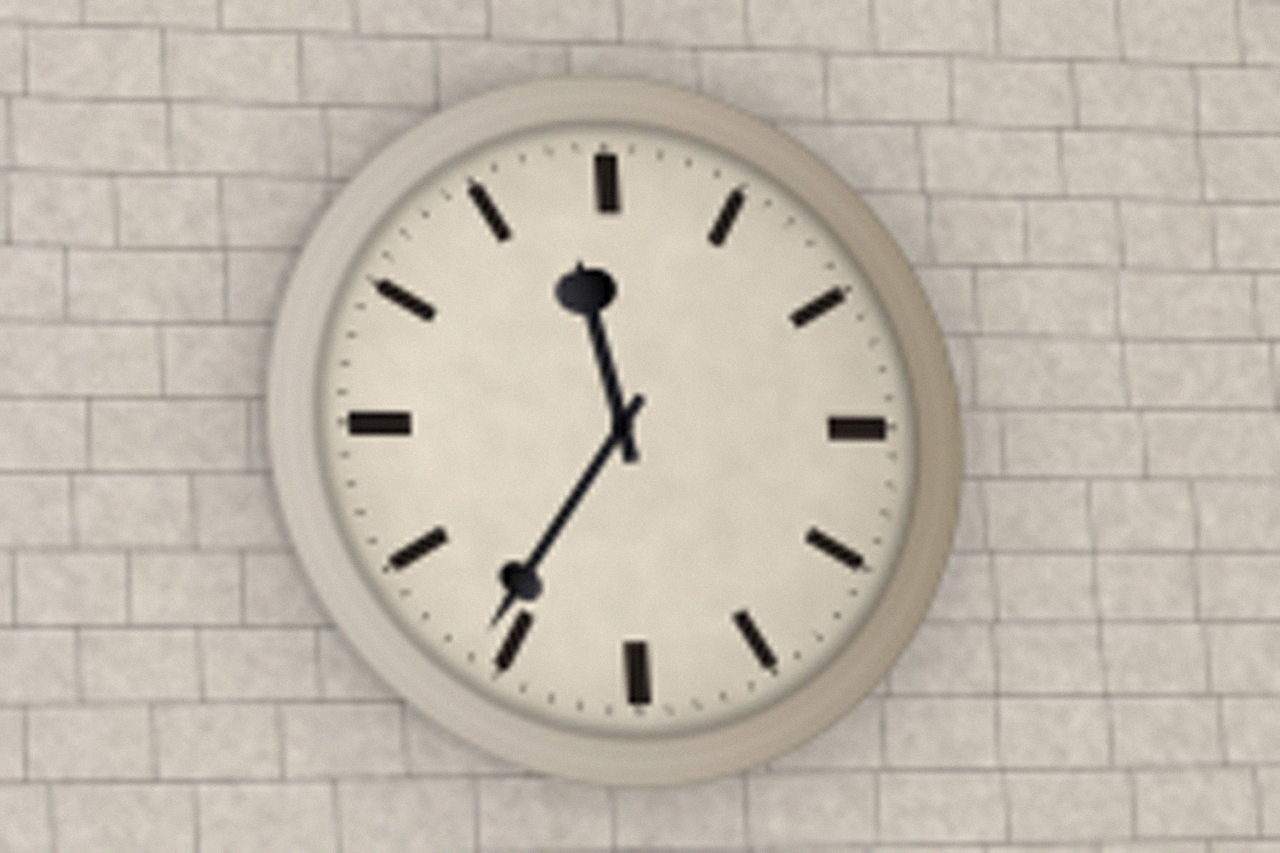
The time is h=11 m=36
